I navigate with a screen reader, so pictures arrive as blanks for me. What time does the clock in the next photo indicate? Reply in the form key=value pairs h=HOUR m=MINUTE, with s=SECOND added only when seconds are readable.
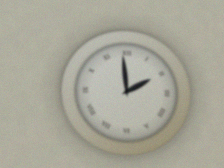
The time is h=1 m=59
